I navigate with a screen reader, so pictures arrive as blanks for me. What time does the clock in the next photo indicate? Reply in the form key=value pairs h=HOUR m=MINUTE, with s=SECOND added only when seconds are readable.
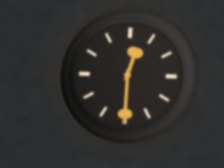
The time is h=12 m=30
